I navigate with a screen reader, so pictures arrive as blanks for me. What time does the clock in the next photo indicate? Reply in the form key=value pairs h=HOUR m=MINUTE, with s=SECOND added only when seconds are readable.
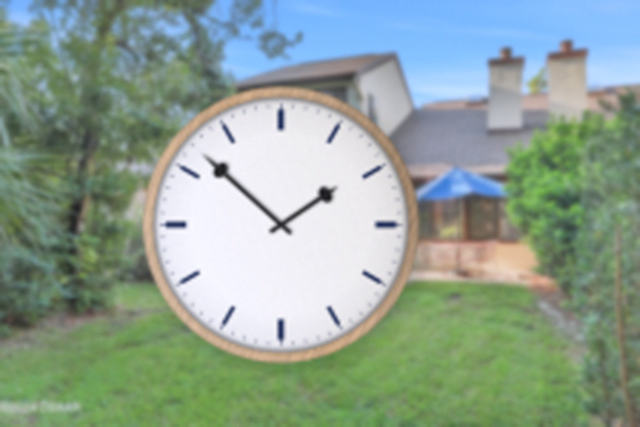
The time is h=1 m=52
